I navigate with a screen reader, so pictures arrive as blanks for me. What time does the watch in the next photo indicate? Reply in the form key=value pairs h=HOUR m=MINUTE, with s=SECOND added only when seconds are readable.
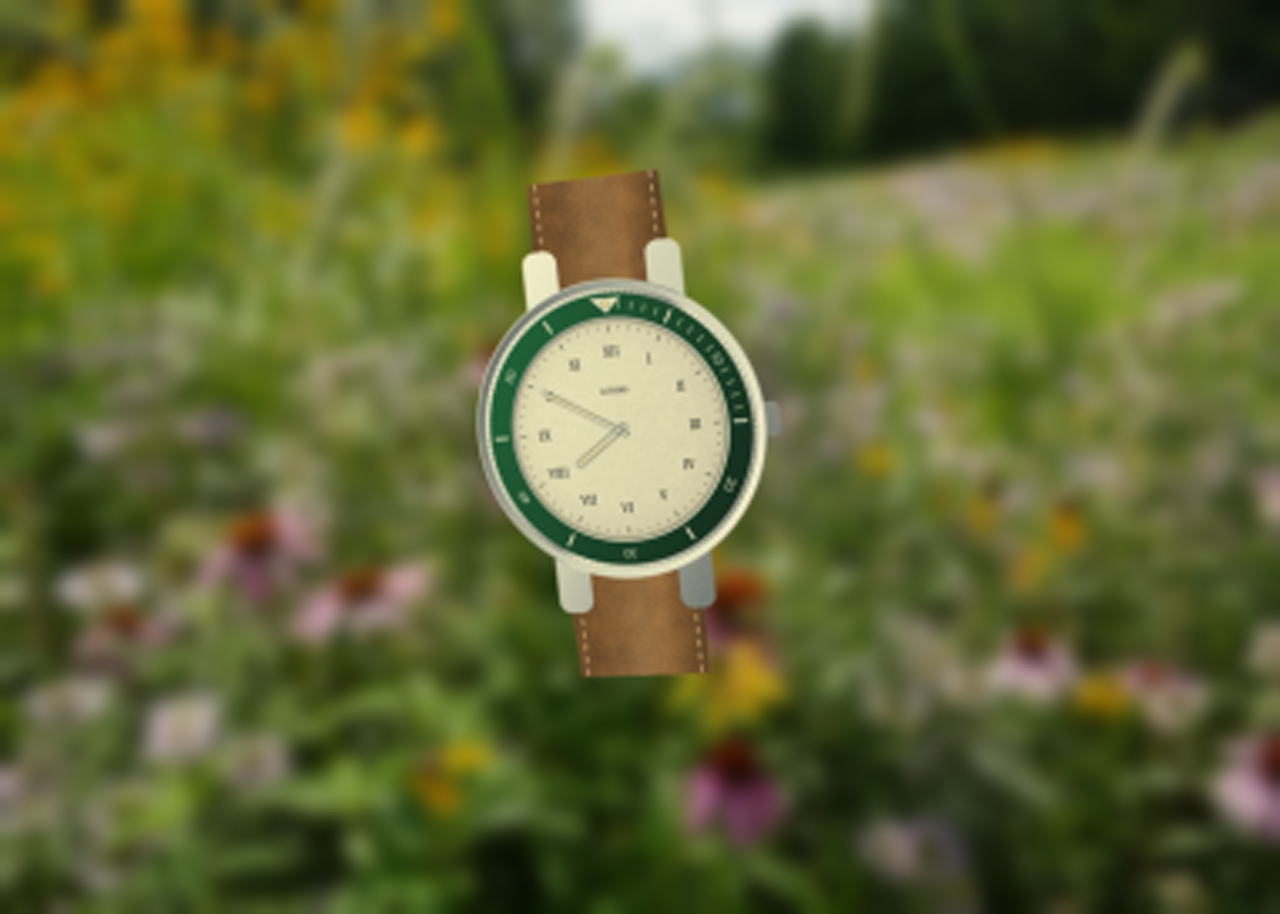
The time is h=7 m=50
